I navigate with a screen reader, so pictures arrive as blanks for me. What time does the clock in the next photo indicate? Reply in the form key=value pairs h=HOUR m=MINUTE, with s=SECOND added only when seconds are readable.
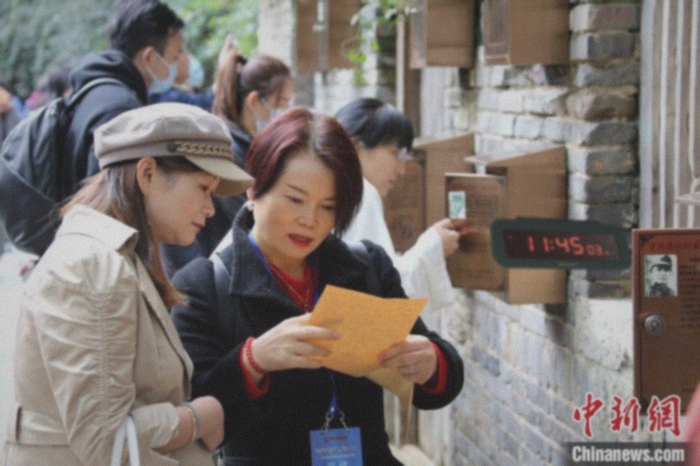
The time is h=11 m=45
